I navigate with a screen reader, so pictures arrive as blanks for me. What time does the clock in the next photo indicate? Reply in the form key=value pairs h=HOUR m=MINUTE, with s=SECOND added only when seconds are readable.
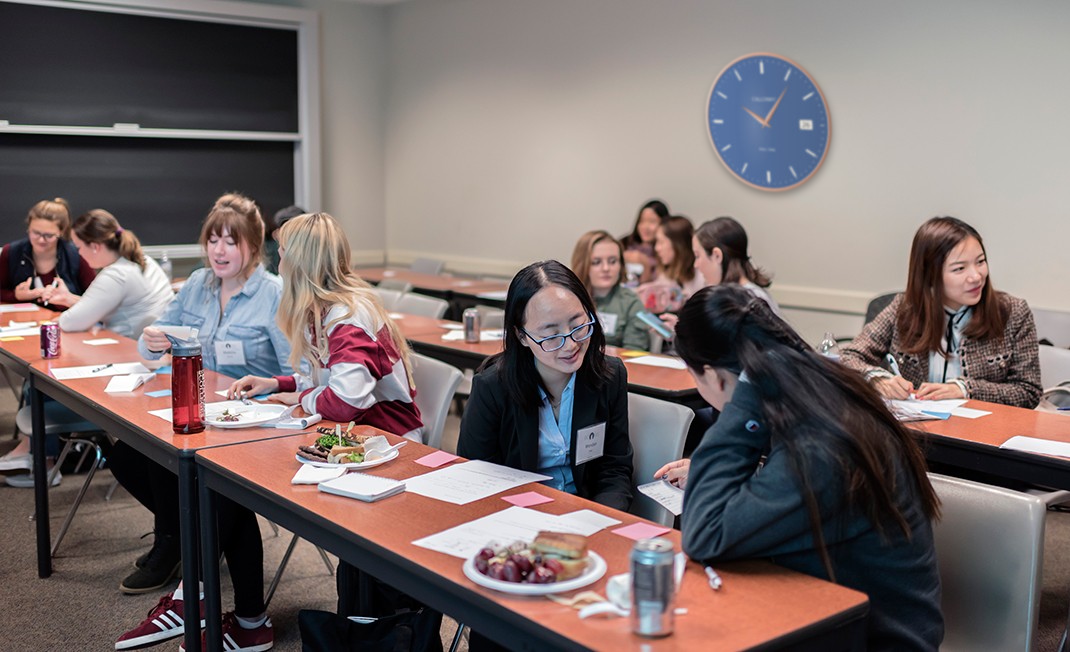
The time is h=10 m=6
